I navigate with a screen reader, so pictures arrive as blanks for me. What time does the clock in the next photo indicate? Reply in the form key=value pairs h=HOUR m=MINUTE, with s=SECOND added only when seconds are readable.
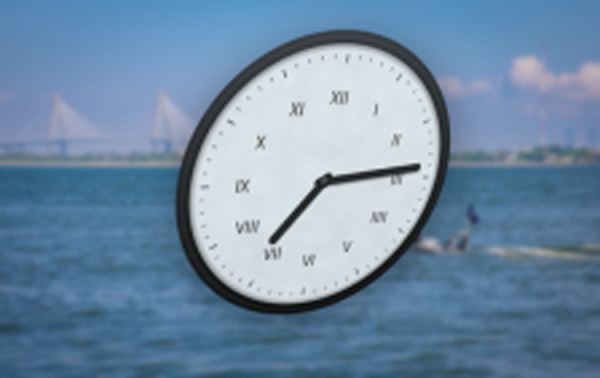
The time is h=7 m=14
